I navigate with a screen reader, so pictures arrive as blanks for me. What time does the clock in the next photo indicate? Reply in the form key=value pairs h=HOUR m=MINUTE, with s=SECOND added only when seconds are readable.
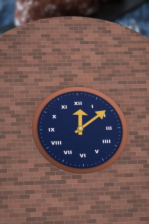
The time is h=12 m=9
